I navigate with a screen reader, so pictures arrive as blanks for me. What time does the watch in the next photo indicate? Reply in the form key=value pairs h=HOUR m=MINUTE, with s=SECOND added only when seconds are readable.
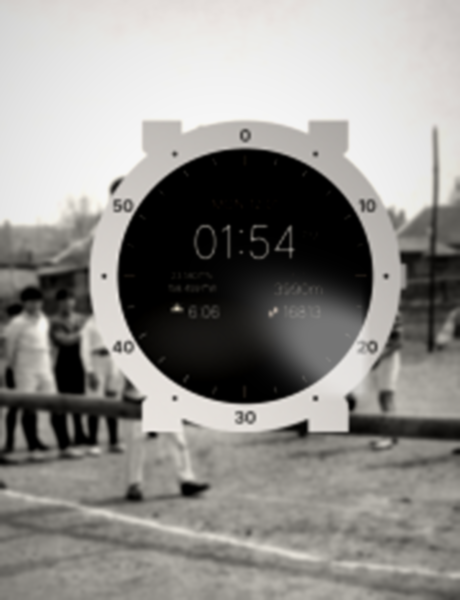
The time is h=1 m=54
